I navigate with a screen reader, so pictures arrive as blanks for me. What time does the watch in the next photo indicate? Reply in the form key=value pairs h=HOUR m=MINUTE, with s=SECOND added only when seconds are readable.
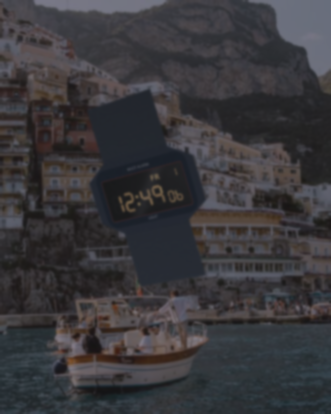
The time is h=12 m=49
